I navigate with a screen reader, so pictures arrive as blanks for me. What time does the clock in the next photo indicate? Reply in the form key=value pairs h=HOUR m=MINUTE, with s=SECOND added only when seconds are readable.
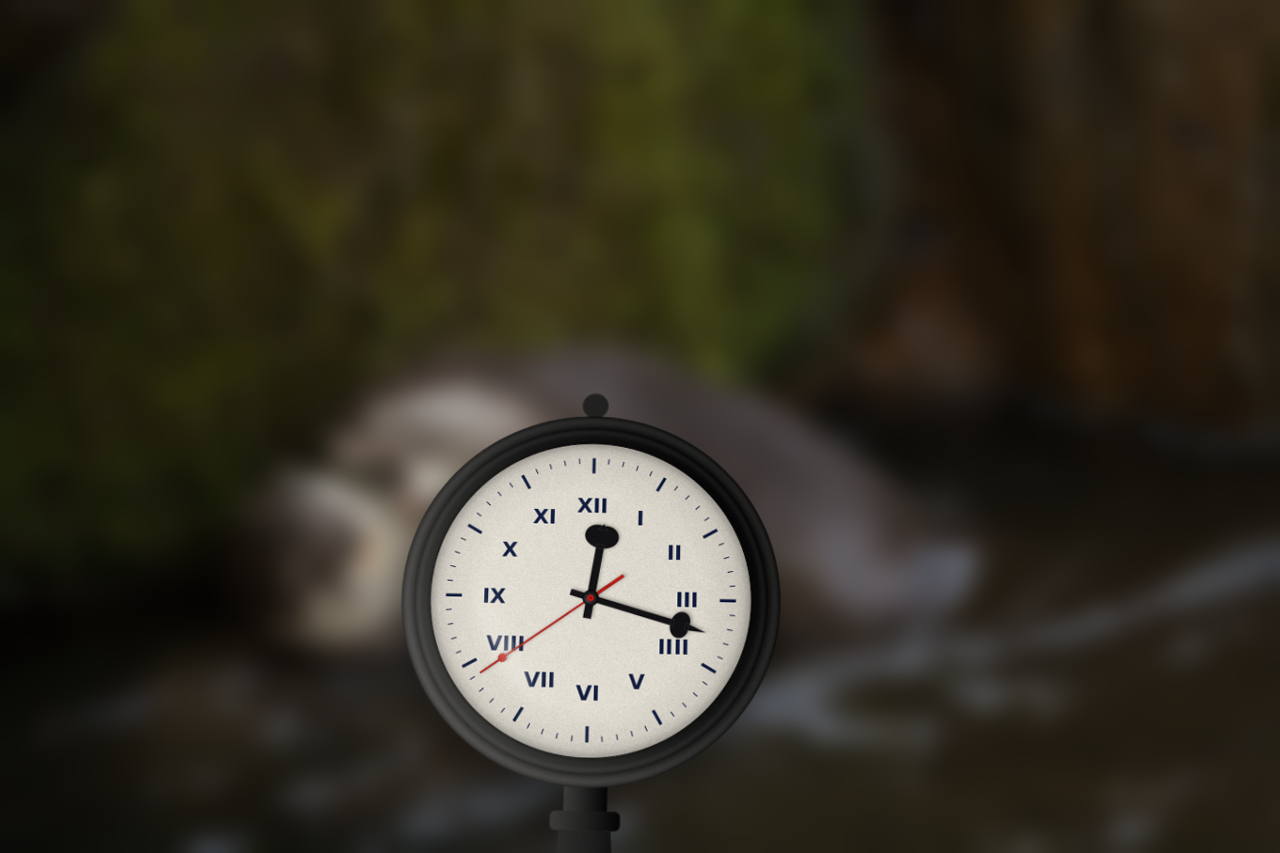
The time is h=12 m=17 s=39
